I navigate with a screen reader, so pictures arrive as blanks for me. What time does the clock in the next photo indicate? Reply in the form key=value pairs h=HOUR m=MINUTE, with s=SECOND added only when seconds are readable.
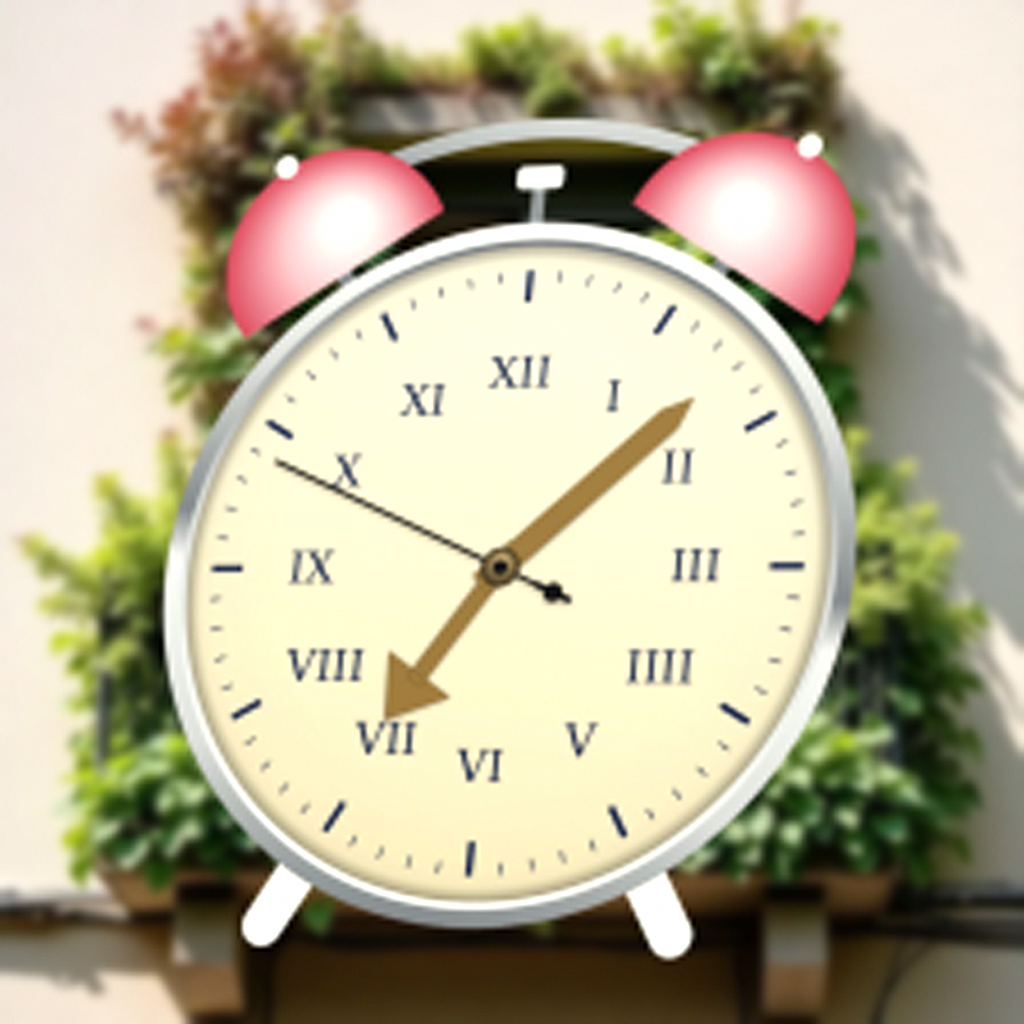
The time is h=7 m=7 s=49
